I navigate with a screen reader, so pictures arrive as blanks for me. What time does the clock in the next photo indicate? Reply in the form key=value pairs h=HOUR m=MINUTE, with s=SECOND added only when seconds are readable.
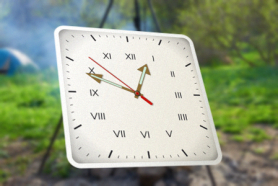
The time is h=12 m=48 s=52
